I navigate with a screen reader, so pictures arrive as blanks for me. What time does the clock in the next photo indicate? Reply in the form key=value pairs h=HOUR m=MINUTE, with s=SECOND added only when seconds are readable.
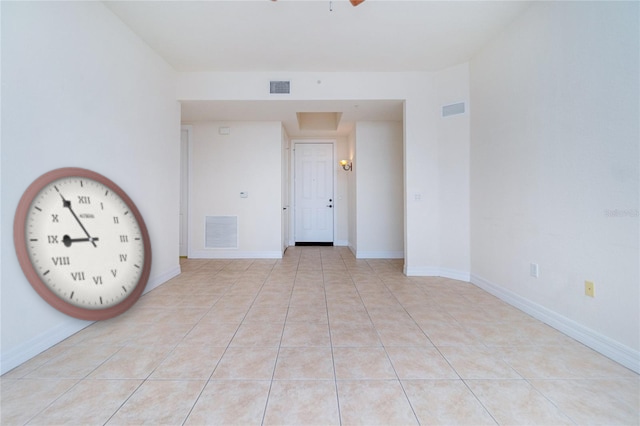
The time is h=8 m=55
